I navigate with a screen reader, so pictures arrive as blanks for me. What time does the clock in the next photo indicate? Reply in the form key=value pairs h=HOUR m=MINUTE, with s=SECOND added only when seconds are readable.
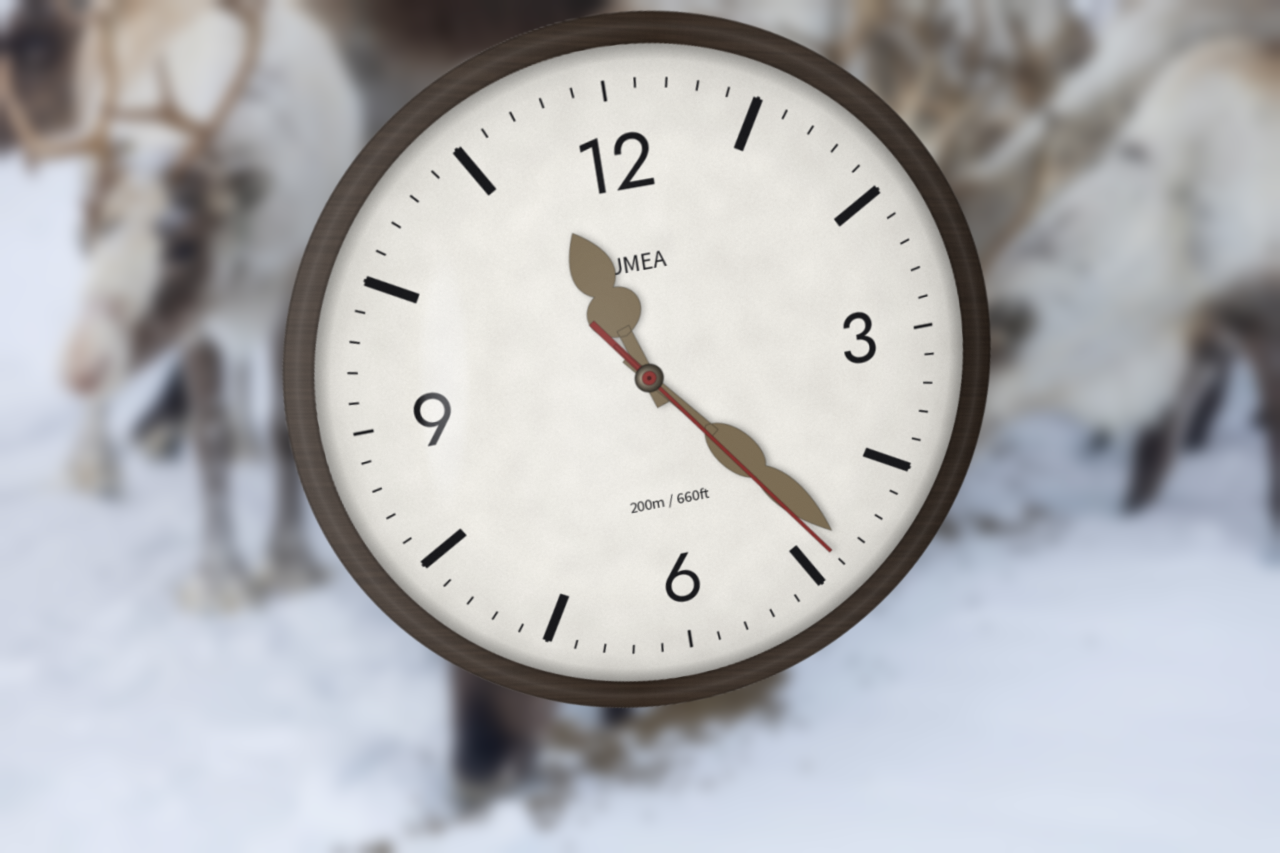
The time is h=11 m=23 s=24
